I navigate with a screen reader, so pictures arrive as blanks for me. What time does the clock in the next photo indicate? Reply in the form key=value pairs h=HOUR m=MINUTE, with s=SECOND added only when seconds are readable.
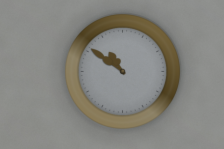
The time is h=10 m=51
